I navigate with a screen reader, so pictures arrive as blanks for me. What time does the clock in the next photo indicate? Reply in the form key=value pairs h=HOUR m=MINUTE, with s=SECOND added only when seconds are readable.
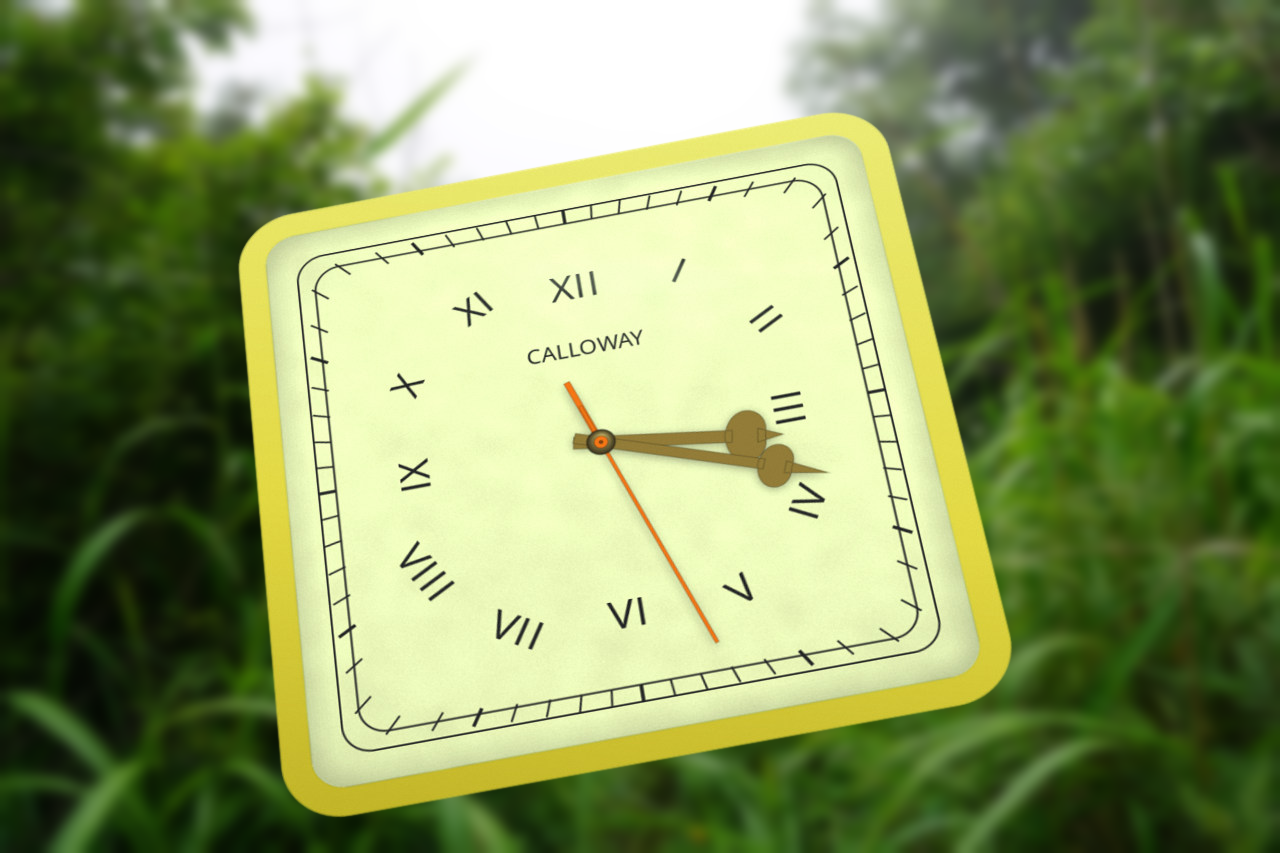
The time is h=3 m=18 s=27
